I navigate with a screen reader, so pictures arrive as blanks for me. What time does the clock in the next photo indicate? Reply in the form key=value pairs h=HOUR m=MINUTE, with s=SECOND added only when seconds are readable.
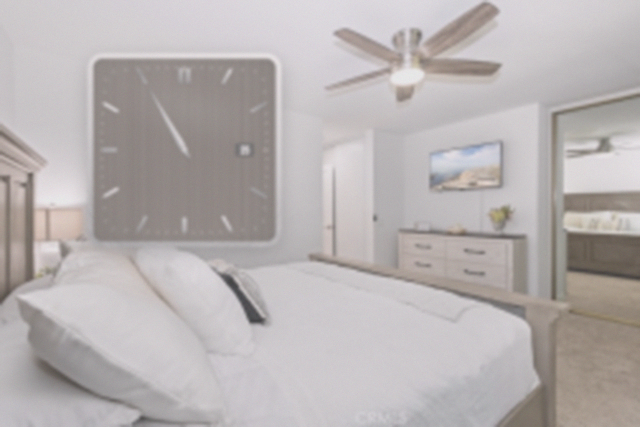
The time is h=10 m=55
